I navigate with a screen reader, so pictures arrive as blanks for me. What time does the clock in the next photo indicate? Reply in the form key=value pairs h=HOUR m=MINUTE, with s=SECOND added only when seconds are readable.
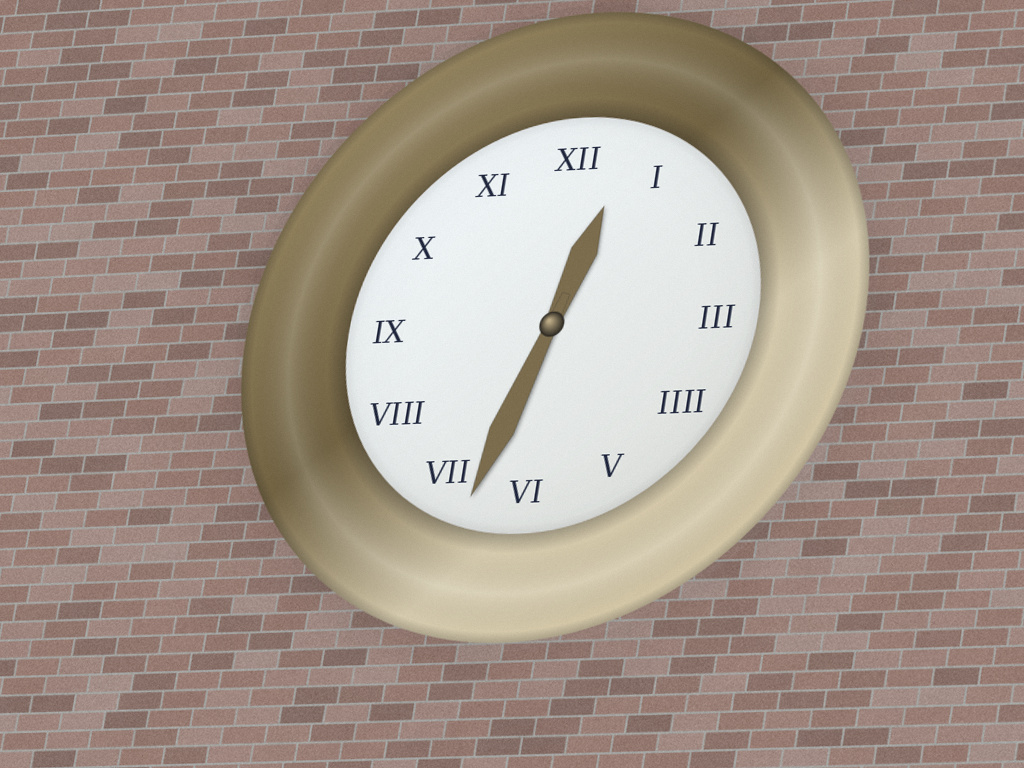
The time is h=12 m=33
